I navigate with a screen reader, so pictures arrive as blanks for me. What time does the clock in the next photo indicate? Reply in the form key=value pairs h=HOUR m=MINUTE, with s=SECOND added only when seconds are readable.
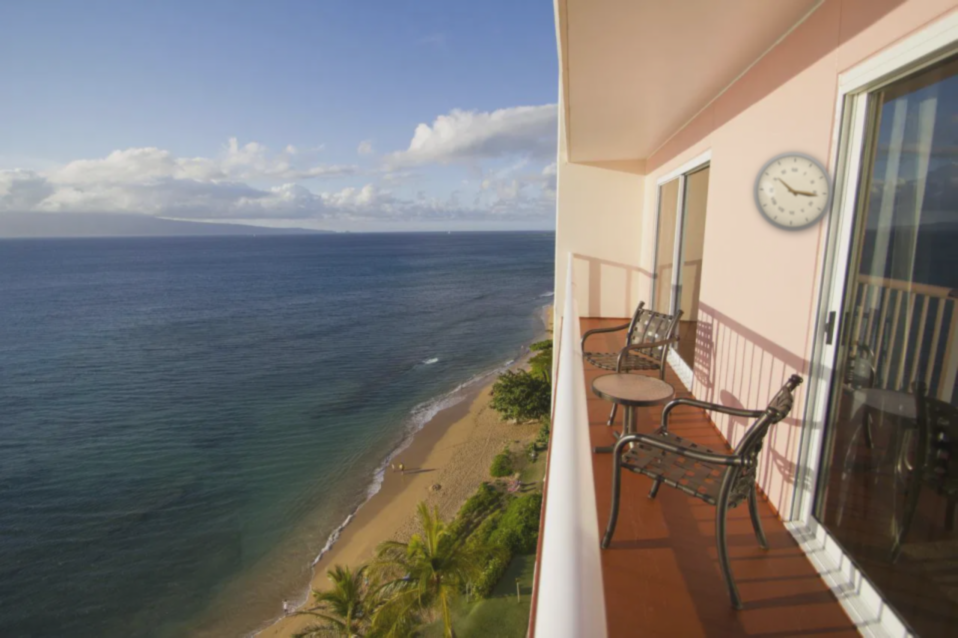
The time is h=10 m=16
